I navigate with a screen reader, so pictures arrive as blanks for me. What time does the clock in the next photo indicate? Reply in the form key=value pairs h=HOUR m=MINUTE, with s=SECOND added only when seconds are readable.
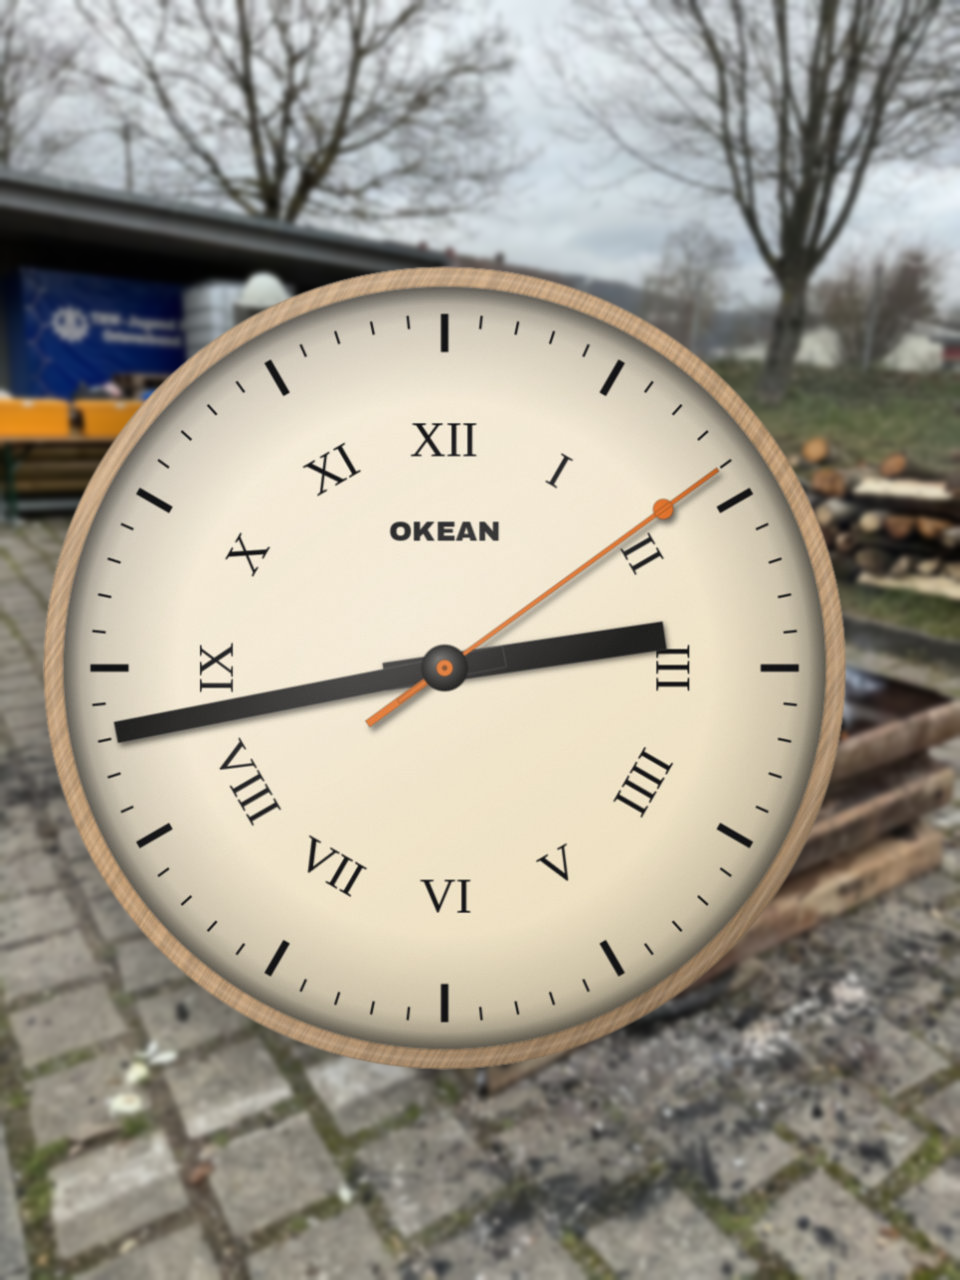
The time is h=2 m=43 s=9
